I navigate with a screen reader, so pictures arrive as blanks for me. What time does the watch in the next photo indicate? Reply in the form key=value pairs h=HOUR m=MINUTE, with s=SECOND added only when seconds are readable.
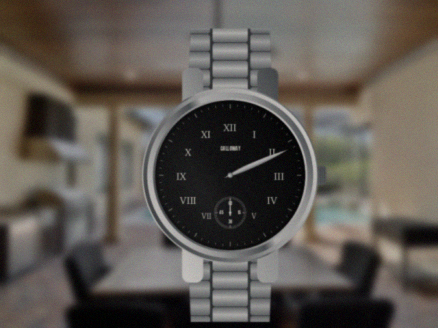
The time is h=2 m=11
